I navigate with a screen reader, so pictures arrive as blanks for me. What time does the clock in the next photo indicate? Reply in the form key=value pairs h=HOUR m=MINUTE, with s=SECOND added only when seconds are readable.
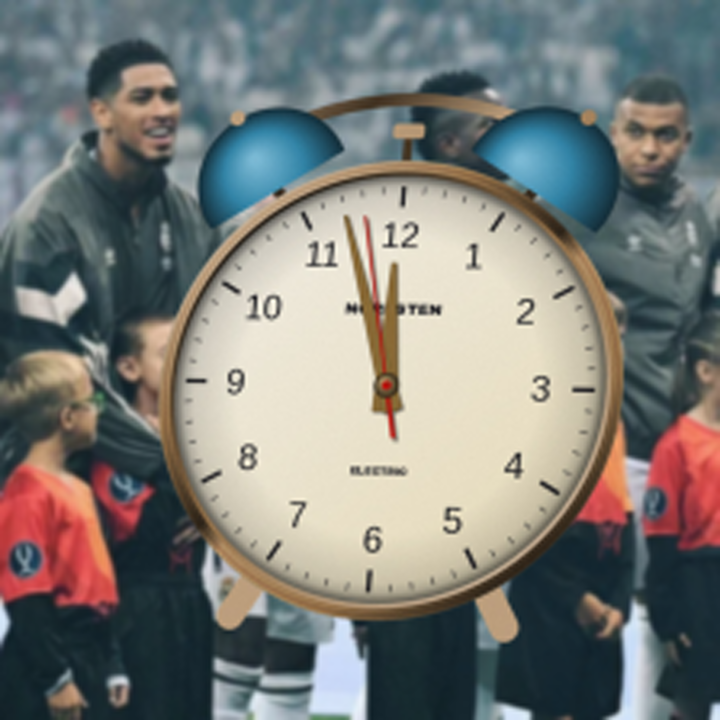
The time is h=11 m=56 s=58
